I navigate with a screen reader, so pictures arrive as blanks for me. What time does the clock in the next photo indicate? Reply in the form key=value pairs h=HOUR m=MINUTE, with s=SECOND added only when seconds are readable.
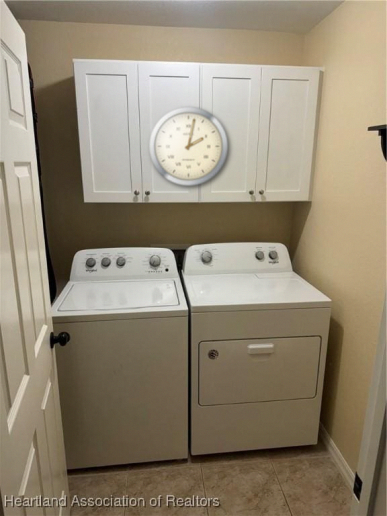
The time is h=2 m=2
